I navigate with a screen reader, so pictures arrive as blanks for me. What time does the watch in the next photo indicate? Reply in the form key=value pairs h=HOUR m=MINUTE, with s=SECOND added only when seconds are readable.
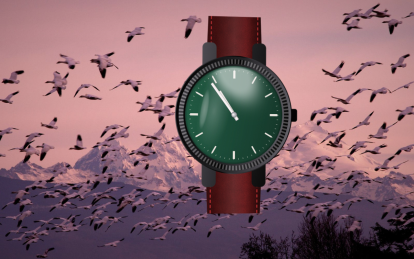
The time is h=10 m=54
